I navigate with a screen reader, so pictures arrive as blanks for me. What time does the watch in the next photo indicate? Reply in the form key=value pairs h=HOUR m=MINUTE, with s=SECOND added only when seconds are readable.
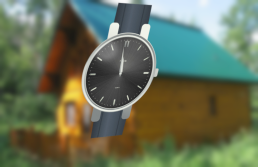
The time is h=11 m=59
